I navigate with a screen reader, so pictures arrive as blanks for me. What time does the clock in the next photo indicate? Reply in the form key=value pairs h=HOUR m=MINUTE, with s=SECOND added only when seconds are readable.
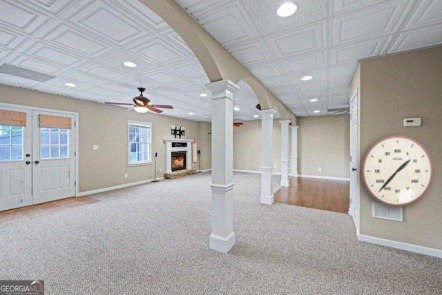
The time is h=1 m=37
